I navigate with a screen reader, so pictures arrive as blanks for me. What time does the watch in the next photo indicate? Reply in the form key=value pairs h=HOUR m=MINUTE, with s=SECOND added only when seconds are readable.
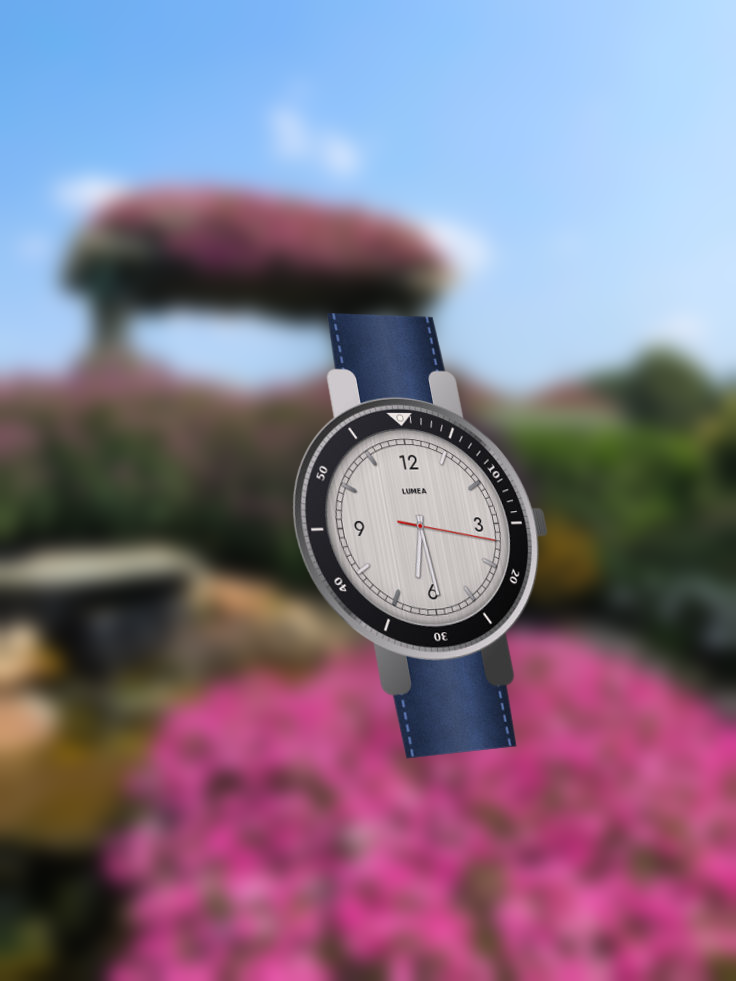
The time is h=6 m=29 s=17
